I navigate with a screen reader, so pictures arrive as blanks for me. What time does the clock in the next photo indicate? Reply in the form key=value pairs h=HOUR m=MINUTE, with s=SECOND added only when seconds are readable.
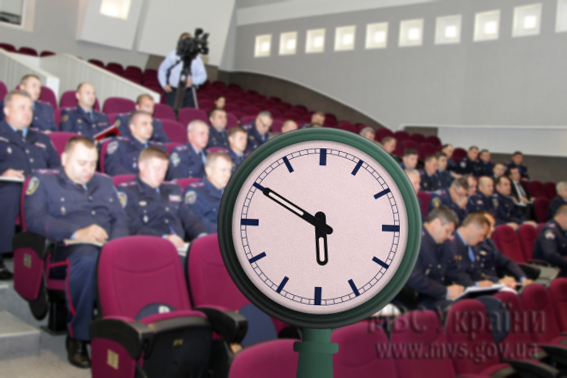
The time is h=5 m=50
